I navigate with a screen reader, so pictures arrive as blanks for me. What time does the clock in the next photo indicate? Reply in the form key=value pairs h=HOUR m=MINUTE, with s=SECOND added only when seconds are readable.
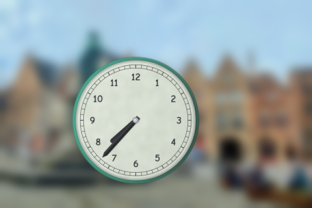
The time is h=7 m=37
